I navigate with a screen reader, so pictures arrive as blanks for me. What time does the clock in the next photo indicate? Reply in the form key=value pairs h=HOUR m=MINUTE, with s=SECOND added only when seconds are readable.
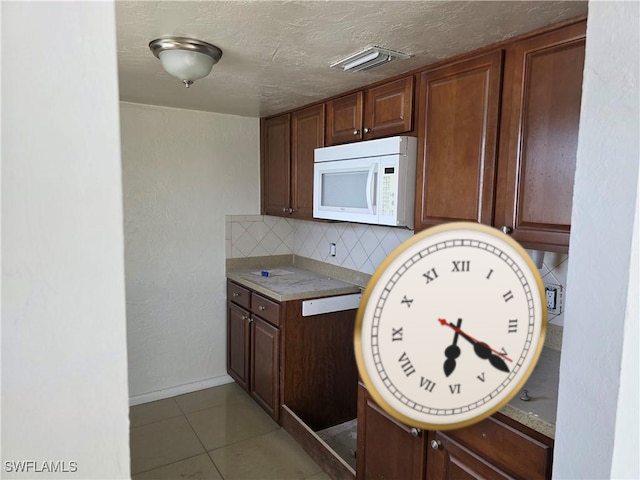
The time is h=6 m=21 s=20
